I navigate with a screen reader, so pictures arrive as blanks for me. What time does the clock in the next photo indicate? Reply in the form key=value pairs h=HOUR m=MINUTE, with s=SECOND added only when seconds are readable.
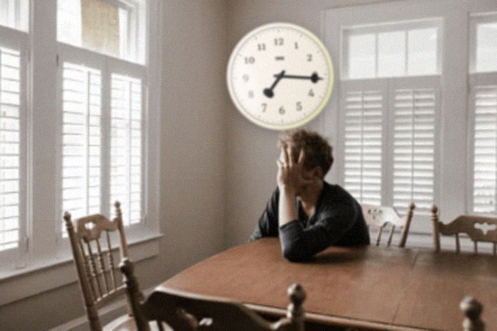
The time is h=7 m=16
